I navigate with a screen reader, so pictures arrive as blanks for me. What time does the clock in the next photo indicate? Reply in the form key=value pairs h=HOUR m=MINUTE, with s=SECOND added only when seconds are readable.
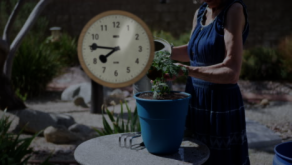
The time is h=7 m=46
